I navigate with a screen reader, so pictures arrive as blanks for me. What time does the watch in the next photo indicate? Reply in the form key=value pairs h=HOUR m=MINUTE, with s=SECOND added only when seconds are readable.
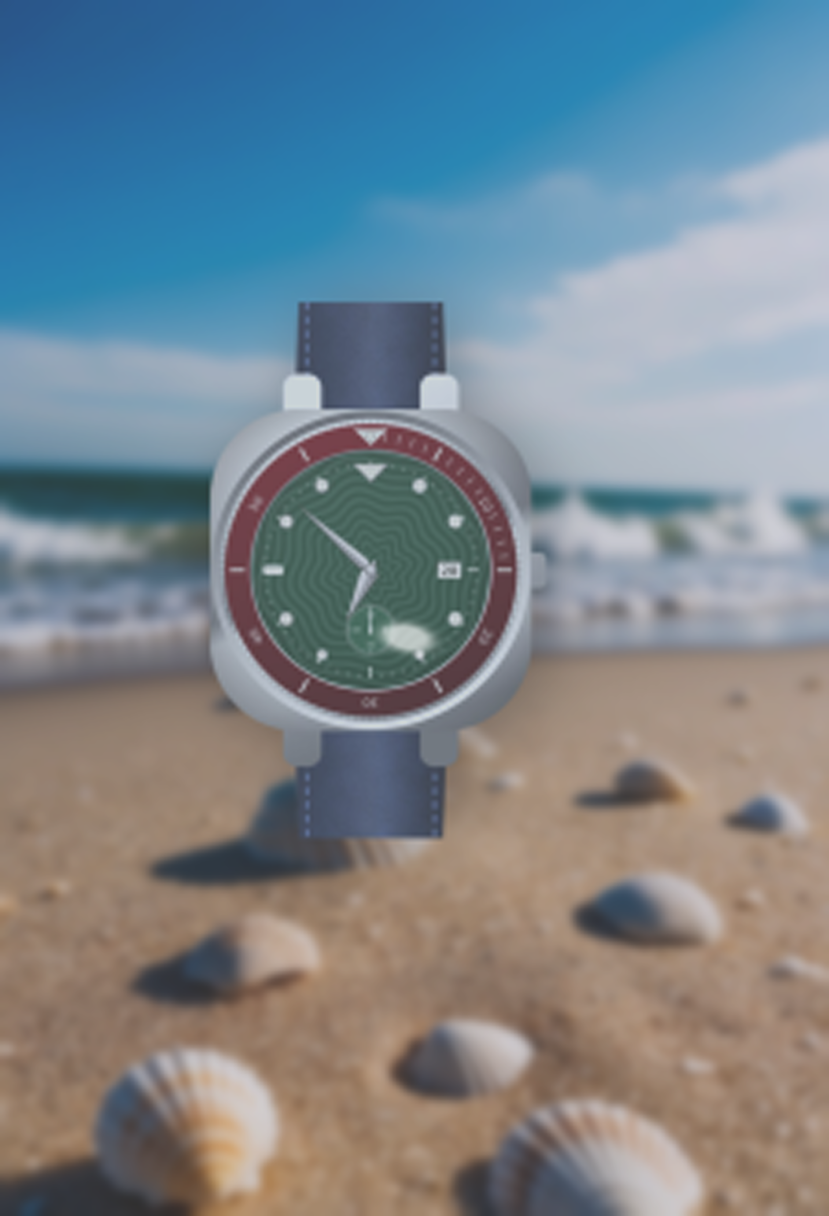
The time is h=6 m=52
